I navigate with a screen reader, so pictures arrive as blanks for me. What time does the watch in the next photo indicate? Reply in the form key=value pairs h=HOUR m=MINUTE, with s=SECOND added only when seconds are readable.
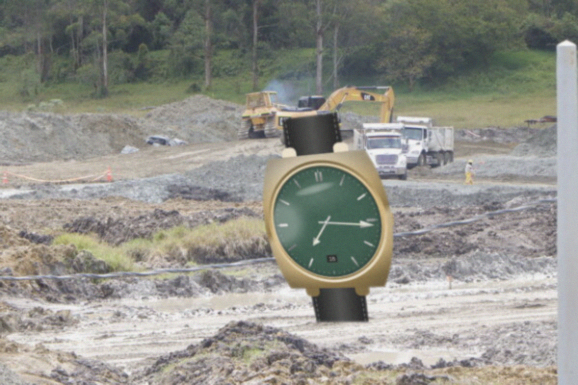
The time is h=7 m=16
